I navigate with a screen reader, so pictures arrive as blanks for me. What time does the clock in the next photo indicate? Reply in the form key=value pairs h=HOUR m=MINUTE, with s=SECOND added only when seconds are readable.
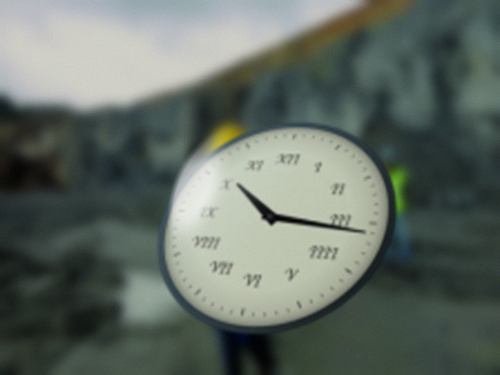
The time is h=10 m=16
